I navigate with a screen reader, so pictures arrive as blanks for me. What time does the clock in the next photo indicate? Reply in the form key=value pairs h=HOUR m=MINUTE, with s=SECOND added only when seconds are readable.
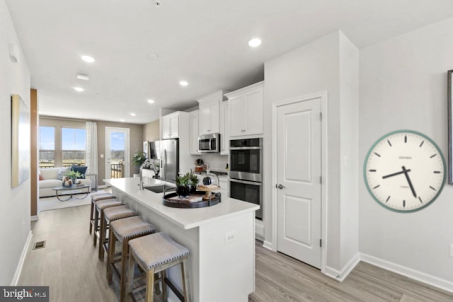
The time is h=8 m=26
